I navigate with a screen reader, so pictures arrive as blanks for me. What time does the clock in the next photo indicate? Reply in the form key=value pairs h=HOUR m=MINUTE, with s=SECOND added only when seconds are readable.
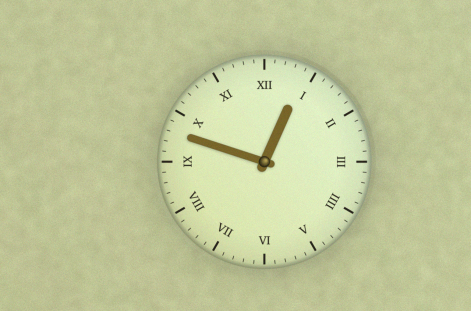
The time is h=12 m=48
